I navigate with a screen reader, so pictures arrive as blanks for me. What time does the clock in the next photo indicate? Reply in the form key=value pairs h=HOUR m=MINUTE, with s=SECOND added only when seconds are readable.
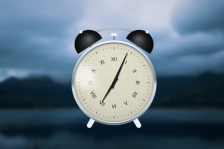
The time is h=7 m=4
